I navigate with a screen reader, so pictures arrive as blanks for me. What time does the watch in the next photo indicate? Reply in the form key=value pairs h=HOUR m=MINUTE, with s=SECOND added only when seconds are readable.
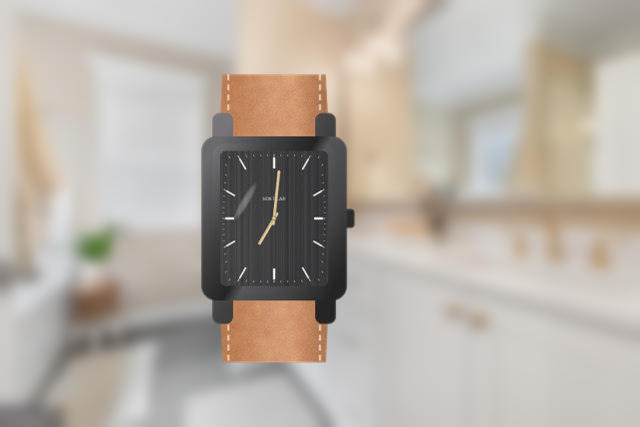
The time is h=7 m=1
